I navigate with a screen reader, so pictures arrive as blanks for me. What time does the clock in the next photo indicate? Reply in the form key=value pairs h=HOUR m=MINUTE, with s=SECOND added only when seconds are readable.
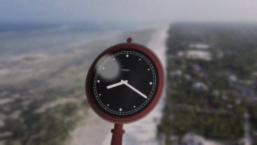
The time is h=8 m=20
